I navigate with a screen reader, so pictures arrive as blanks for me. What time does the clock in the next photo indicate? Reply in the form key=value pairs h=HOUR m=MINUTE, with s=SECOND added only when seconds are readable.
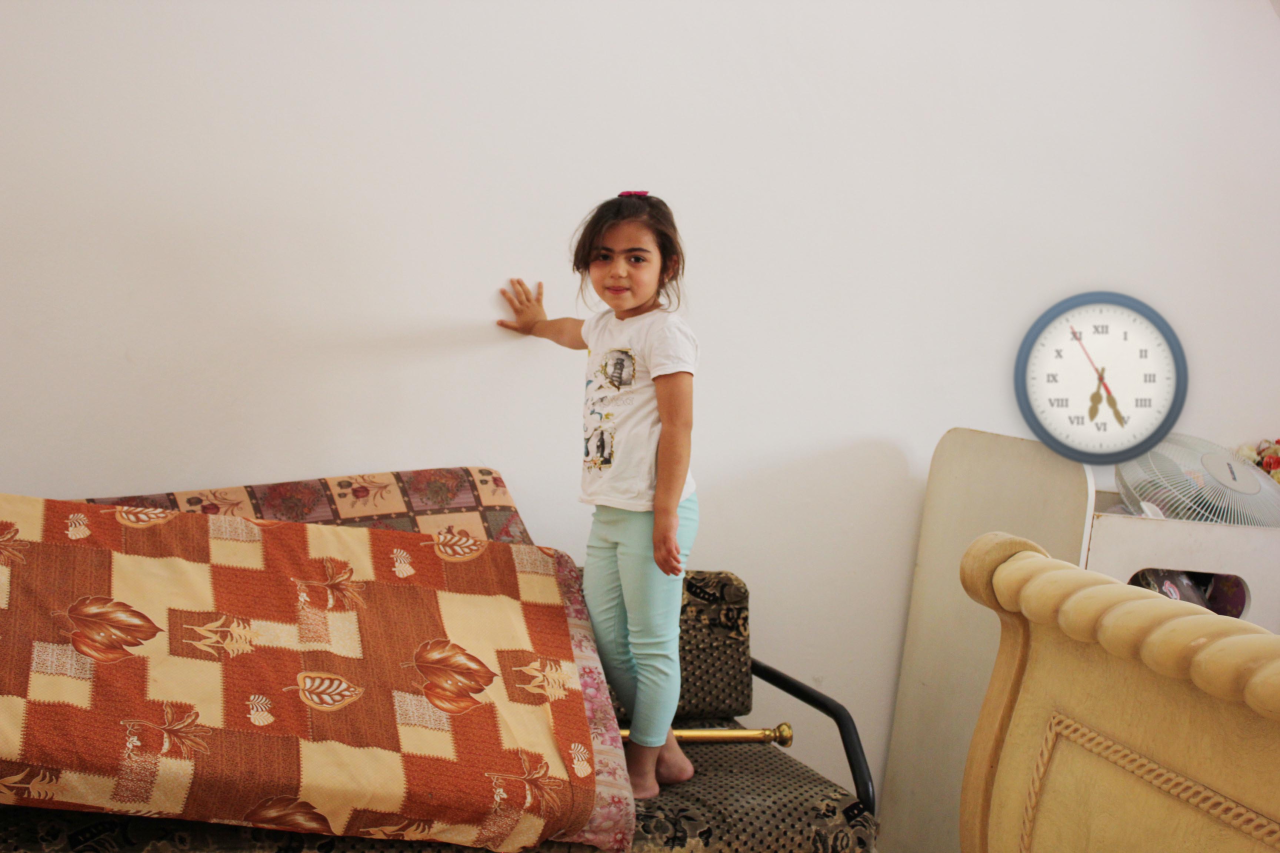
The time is h=6 m=25 s=55
